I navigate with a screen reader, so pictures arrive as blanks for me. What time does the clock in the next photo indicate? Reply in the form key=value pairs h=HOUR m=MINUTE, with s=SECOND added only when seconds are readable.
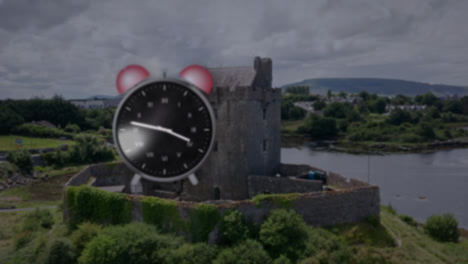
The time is h=3 m=47
